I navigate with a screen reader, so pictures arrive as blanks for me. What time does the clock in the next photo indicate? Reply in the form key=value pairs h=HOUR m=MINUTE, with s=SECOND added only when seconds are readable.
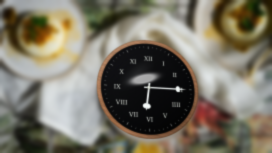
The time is h=6 m=15
